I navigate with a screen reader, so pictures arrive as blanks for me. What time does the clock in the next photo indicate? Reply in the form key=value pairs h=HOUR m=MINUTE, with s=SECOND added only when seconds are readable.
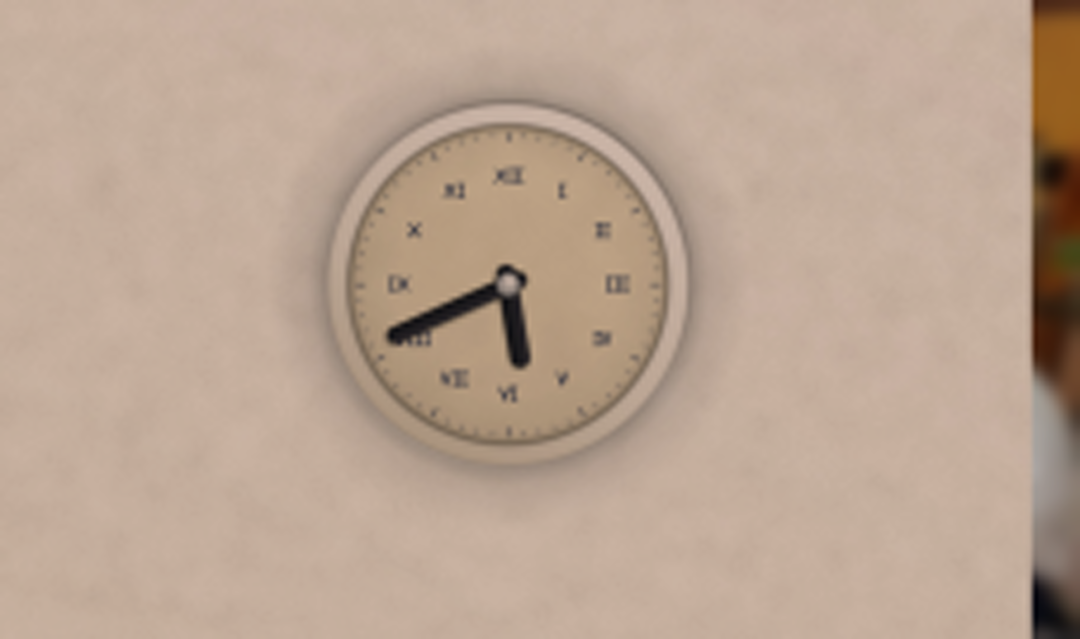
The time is h=5 m=41
